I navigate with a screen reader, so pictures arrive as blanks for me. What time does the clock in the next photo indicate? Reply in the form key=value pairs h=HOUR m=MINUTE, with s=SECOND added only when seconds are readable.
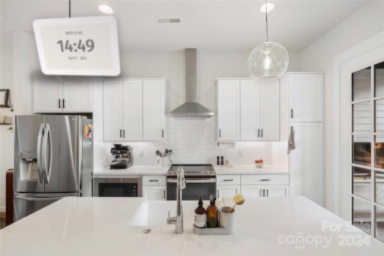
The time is h=14 m=49
